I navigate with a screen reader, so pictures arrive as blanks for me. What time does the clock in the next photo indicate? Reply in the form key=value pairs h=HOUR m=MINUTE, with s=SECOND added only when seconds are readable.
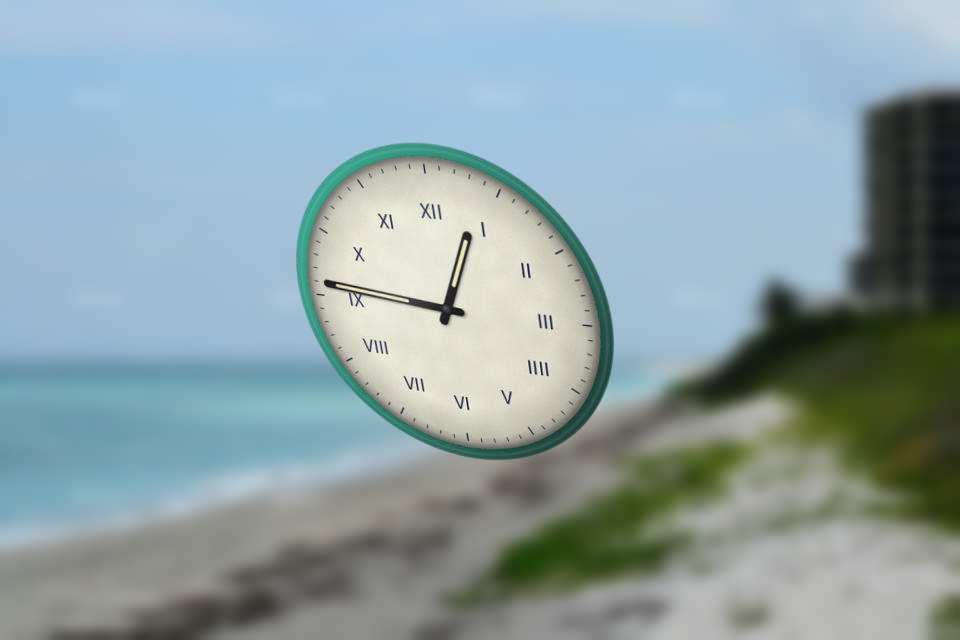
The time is h=12 m=46
